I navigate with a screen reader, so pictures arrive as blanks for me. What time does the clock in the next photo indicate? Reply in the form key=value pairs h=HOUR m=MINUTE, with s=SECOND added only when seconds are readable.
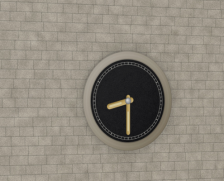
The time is h=8 m=30
